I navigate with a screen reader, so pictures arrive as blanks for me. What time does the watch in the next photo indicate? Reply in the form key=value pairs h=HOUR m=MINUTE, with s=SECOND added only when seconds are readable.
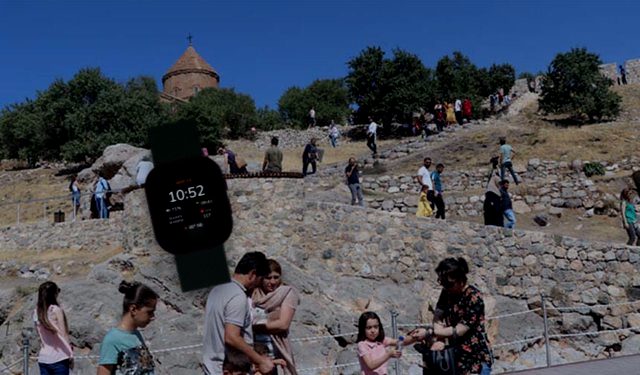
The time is h=10 m=52
